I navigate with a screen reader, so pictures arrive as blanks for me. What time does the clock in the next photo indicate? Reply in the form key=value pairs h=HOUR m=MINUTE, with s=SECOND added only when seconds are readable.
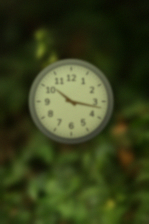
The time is h=10 m=17
